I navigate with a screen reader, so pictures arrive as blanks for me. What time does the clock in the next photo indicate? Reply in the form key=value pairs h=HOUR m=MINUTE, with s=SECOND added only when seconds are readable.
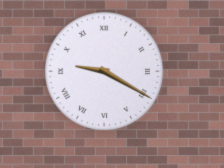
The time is h=9 m=20
